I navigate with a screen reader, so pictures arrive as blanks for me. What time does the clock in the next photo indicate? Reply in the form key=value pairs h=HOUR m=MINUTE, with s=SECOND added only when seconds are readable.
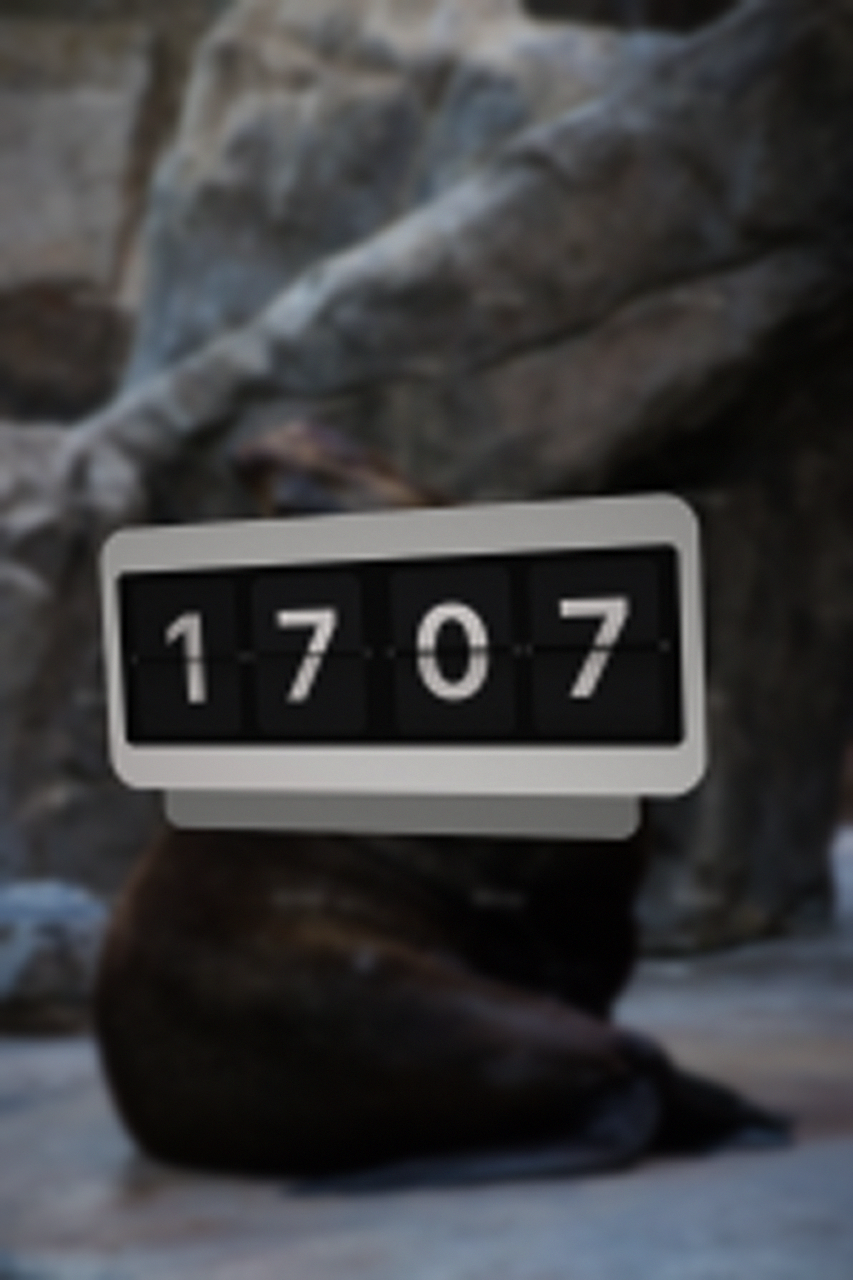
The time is h=17 m=7
